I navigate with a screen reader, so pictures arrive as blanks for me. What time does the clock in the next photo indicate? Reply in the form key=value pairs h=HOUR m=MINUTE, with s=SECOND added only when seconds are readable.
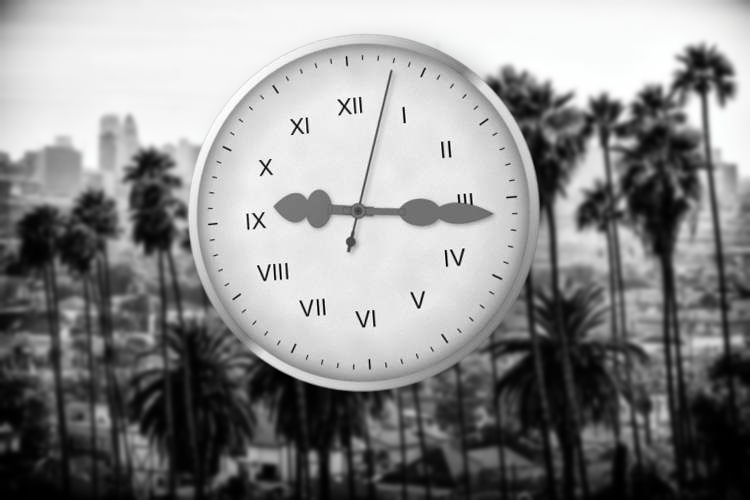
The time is h=9 m=16 s=3
